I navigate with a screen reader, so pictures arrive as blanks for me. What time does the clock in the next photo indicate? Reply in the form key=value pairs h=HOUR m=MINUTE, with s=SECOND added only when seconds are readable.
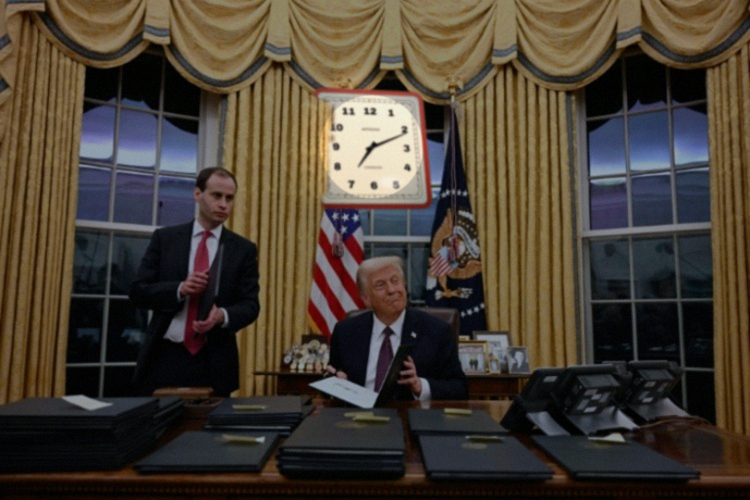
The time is h=7 m=11
